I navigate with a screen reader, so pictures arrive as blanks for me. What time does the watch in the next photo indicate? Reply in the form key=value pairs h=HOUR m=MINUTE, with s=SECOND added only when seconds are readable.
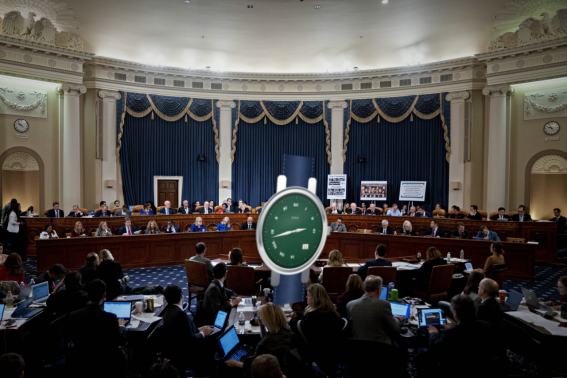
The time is h=2 m=43
